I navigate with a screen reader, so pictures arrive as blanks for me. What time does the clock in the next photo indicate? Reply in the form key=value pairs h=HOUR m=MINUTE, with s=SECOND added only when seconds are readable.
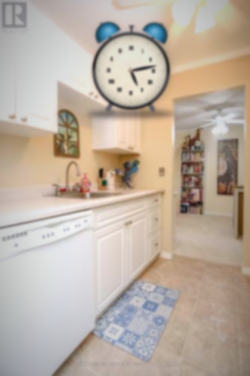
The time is h=5 m=13
